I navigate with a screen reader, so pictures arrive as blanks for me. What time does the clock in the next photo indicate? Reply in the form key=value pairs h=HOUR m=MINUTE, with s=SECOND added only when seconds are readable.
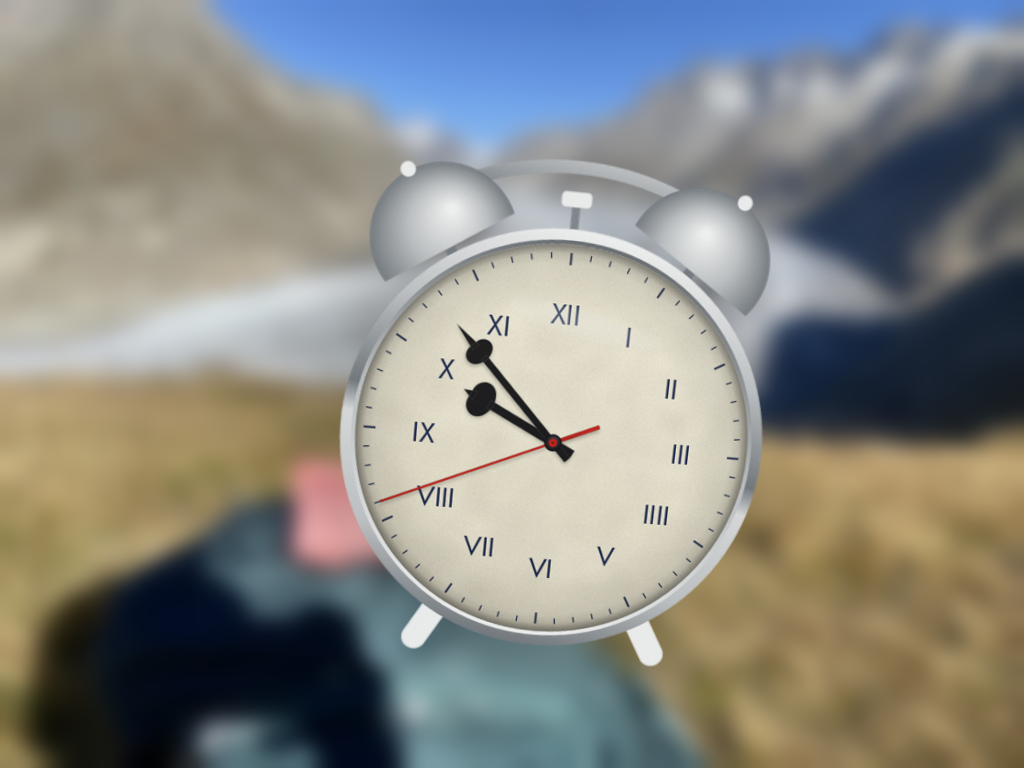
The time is h=9 m=52 s=41
